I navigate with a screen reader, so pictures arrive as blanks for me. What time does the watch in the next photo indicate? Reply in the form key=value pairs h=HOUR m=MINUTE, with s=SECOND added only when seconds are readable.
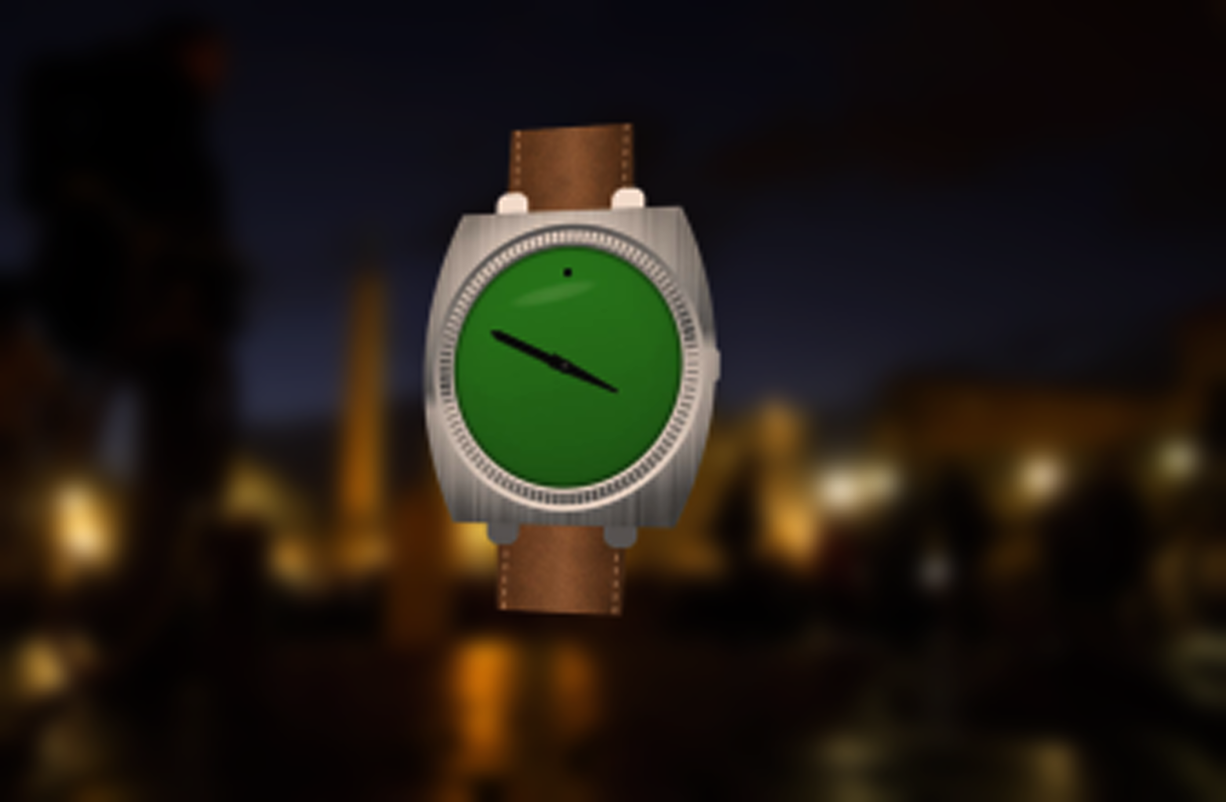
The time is h=3 m=49
